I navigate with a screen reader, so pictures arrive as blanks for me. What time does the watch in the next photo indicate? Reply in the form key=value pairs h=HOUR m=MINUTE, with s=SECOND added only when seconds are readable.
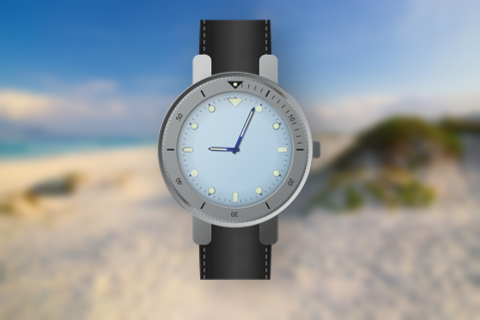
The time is h=9 m=4
